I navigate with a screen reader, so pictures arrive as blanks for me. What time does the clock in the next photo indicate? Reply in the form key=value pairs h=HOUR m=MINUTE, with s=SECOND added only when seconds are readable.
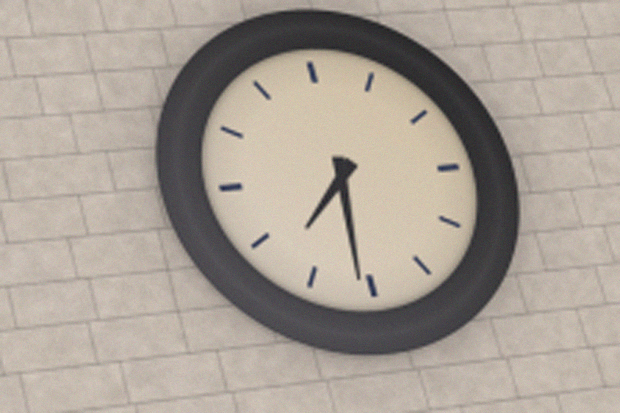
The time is h=7 m=31
